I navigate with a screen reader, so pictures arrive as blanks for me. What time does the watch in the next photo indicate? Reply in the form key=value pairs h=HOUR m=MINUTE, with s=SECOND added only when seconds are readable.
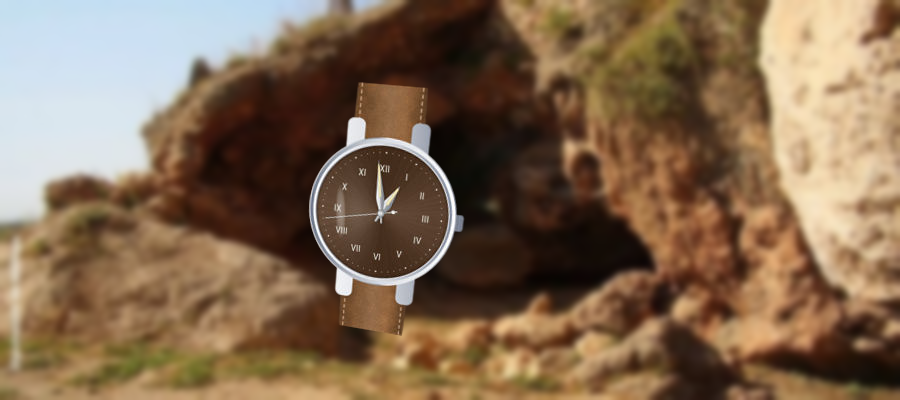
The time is h=12 m=58 s=43
